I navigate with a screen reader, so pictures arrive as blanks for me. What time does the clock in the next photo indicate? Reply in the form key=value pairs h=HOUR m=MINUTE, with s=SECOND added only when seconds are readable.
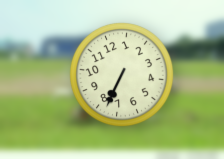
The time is h=7 m=38
